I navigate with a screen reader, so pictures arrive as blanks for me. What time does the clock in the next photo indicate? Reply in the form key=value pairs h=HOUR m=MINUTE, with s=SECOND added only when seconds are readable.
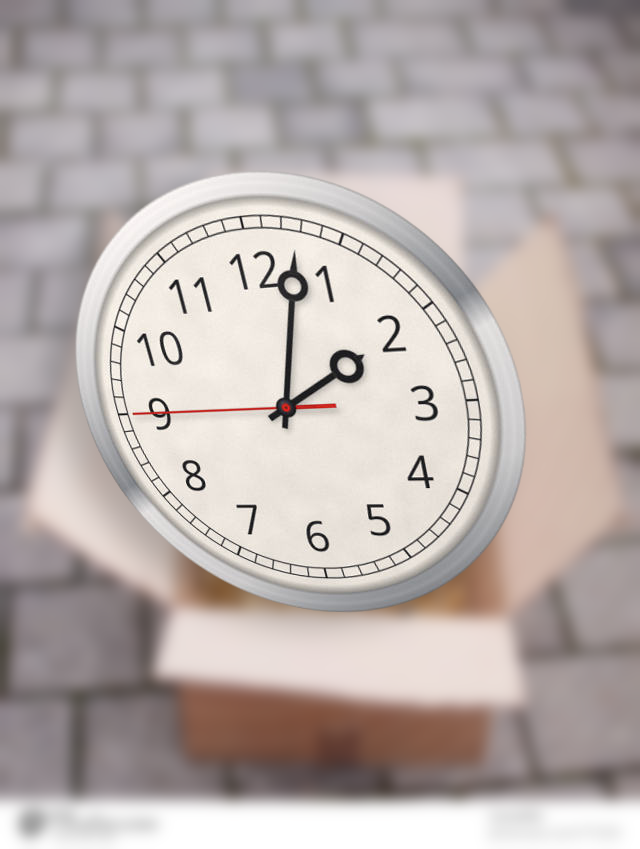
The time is h=2 m=2 s=45
